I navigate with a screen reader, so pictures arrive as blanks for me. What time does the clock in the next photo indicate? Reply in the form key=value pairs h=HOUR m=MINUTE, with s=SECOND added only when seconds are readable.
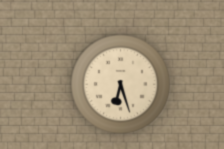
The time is h=6 m=27
